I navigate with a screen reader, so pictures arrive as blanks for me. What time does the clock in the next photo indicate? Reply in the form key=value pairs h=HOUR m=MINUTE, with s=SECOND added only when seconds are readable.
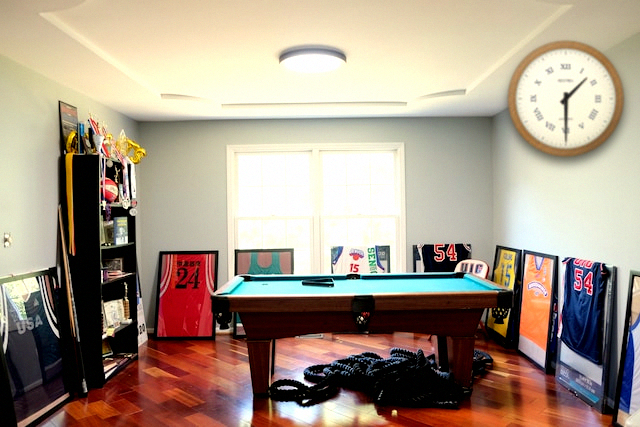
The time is h=1 m=30
